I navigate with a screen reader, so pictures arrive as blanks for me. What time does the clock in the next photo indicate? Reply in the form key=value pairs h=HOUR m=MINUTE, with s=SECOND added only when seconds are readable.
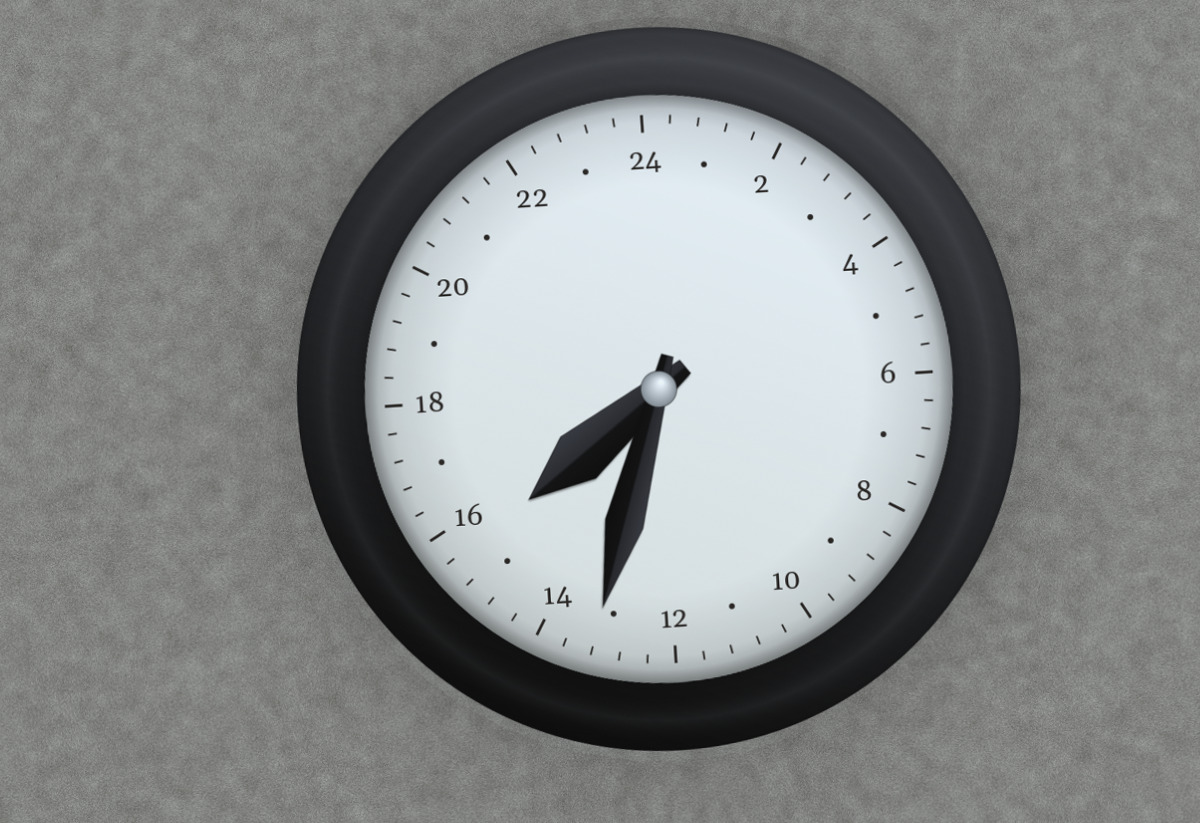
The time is h=15 m=33
